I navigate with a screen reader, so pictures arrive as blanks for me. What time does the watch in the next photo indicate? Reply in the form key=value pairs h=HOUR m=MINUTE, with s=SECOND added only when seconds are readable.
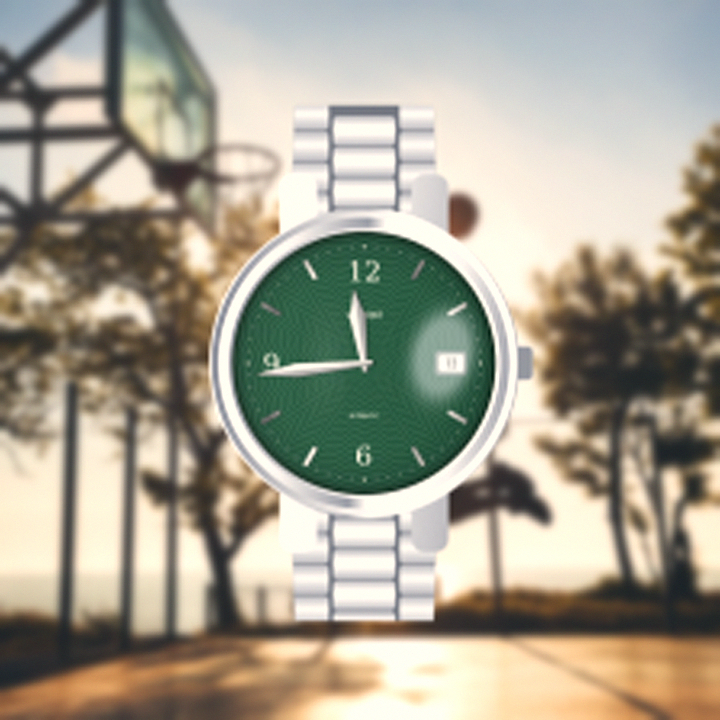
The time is h=11 m=44
